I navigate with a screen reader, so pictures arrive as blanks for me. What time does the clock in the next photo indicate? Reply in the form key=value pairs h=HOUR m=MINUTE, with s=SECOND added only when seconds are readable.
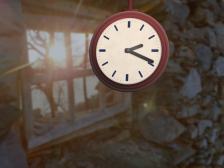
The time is h=2 m=19
